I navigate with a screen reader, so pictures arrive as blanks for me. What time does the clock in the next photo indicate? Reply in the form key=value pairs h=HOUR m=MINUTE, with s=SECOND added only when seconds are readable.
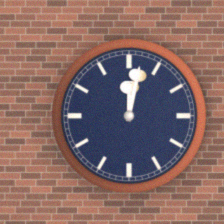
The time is h=12 m=2
